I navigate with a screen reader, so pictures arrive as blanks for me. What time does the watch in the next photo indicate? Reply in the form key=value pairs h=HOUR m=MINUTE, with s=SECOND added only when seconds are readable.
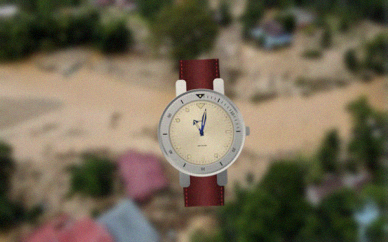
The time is h=11 m=2
